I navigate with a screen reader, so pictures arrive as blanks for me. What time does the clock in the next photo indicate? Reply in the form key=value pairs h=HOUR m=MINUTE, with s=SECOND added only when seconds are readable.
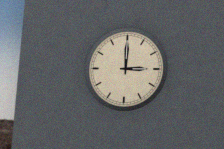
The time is h=3 m=0
